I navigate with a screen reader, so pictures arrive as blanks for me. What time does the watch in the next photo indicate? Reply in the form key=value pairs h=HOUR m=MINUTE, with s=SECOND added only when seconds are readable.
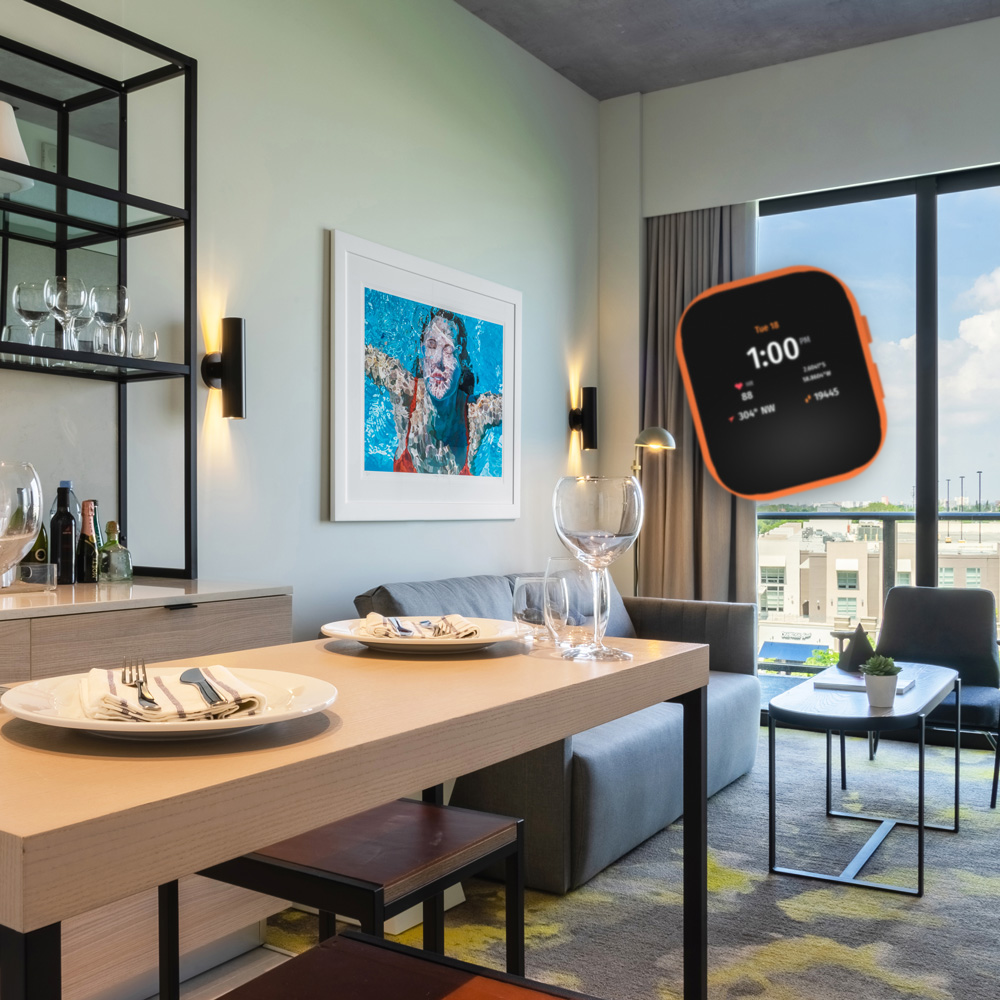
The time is h=1 m=0
